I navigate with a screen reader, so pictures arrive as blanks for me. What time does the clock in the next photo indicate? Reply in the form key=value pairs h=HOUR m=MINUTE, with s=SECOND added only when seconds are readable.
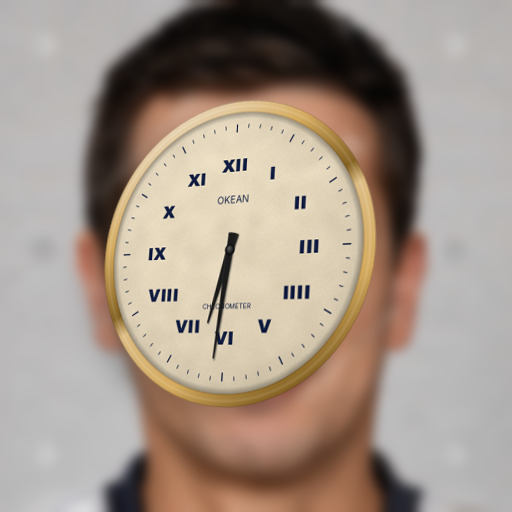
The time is h=6 m=31
